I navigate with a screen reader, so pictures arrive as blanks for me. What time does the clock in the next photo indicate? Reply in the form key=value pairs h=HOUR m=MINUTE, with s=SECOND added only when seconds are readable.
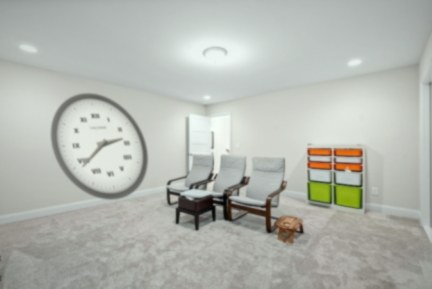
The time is h=2 m=39
